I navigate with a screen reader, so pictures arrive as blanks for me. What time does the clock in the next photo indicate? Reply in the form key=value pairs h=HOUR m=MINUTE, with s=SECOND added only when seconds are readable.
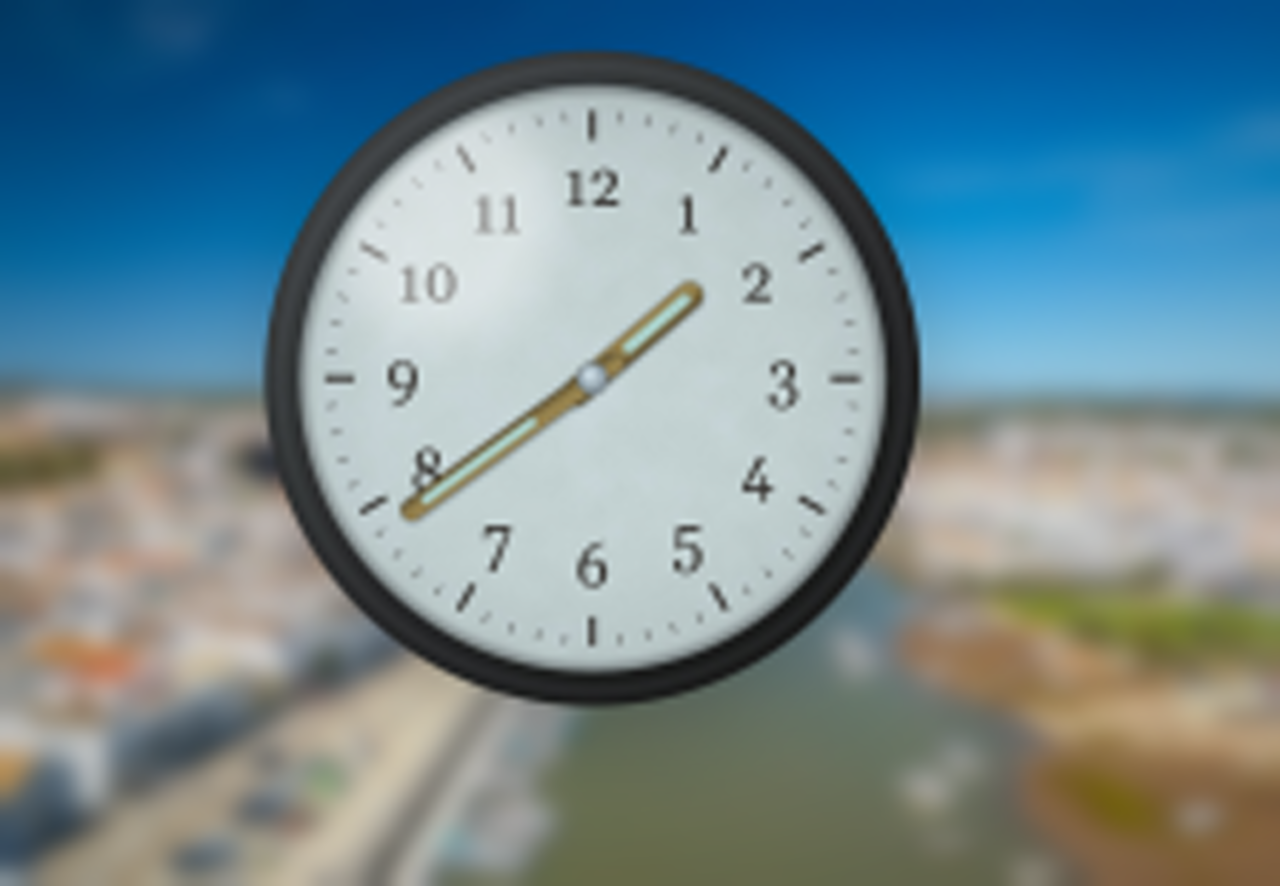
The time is h=1 m=39
